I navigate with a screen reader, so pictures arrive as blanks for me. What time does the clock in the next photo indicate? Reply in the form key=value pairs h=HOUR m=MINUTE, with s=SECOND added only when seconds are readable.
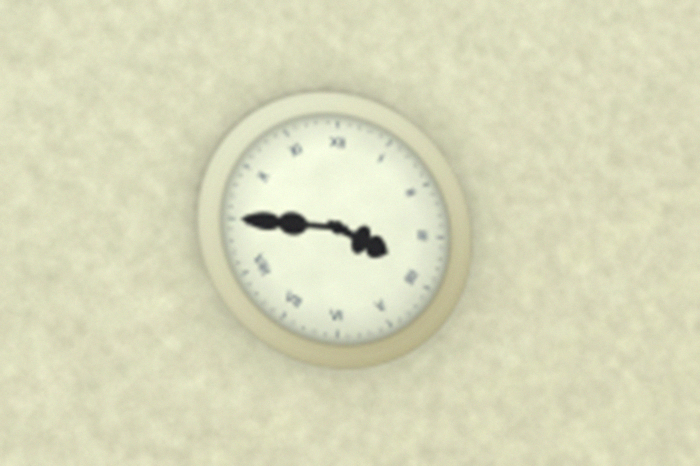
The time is h=3 m=45
